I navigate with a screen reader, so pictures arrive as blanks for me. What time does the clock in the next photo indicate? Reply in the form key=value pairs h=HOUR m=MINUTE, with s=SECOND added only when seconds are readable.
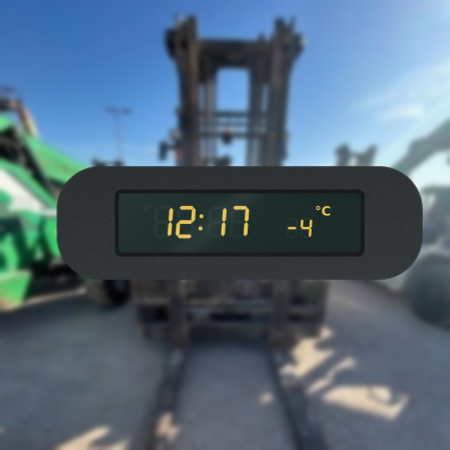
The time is h=12 m=17
